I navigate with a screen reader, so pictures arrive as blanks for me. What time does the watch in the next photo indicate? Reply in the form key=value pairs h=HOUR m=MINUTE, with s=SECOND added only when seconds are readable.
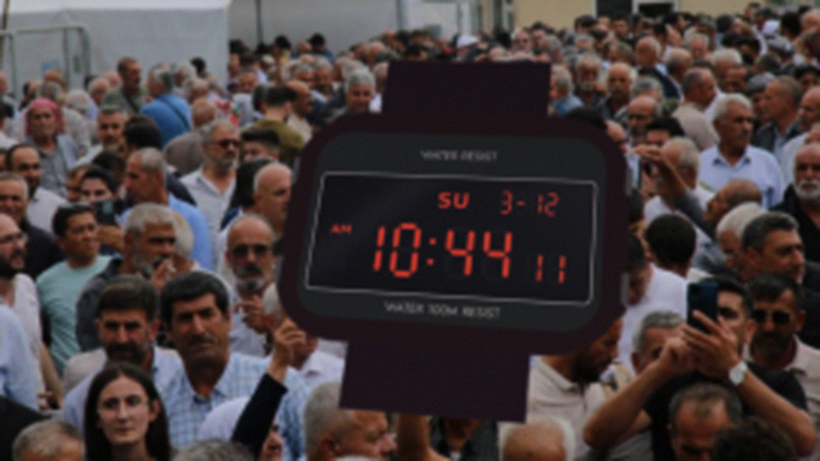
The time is h=10 m=44 s=11
